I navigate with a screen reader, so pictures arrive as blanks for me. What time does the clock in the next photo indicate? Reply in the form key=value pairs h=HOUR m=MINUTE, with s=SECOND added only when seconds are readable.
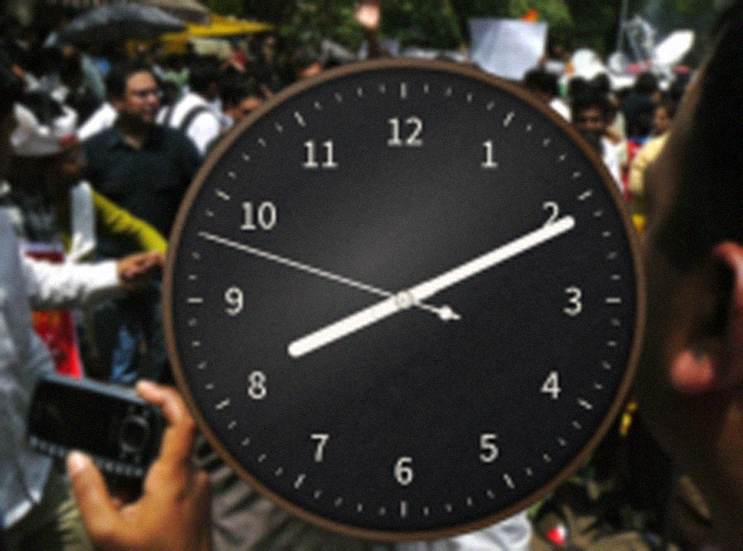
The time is h=8 m=10 s=48
